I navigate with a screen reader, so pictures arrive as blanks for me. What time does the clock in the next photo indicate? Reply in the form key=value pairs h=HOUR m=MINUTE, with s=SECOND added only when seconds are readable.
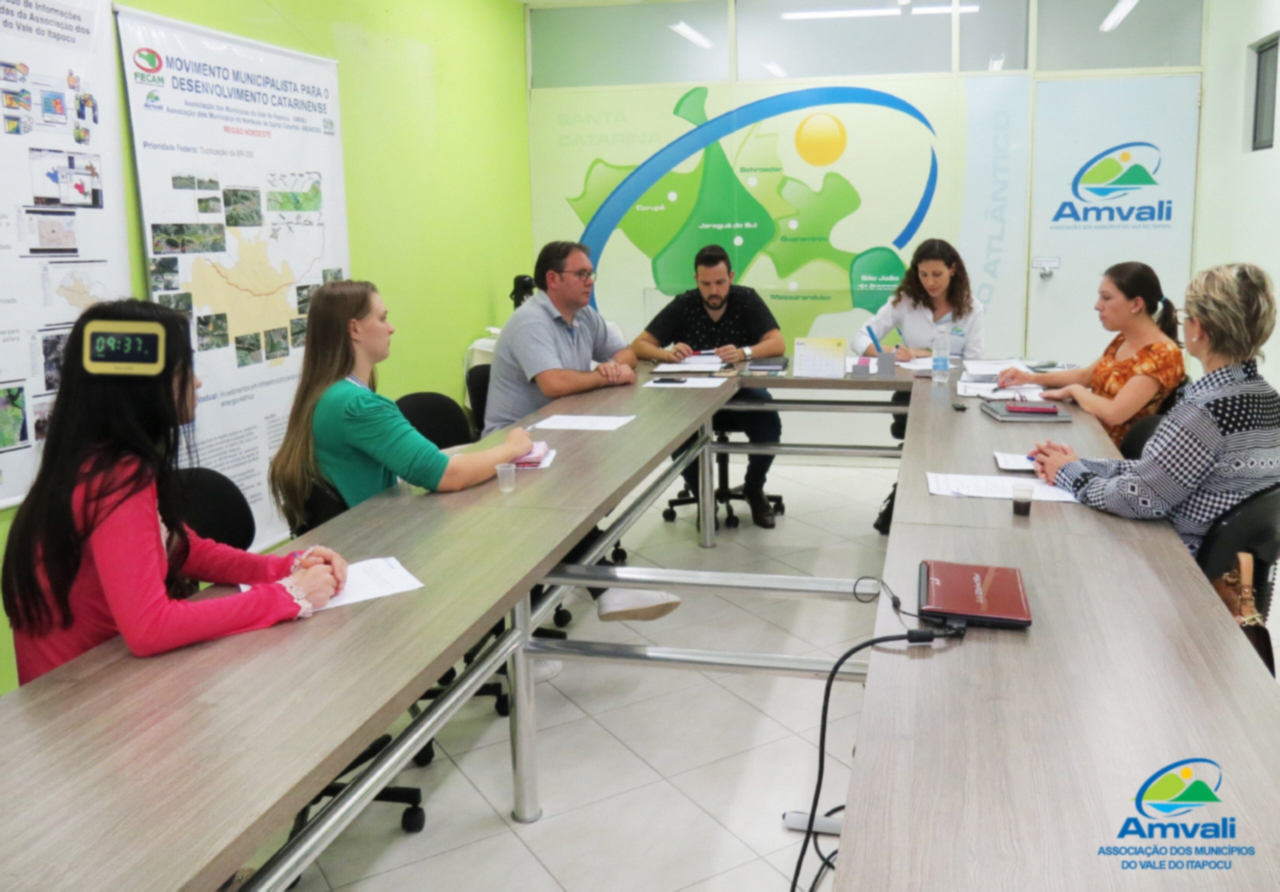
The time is h=9 m=37
